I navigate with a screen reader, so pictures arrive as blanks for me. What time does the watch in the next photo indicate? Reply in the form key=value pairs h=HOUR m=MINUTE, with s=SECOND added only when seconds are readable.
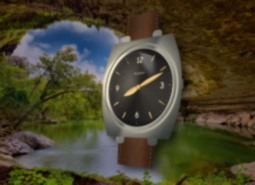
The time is h=8 m=11
